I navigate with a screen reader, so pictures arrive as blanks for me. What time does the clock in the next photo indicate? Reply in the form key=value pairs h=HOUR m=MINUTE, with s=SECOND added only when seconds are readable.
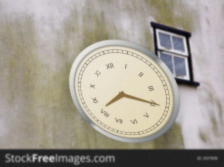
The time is h=8 m=20
